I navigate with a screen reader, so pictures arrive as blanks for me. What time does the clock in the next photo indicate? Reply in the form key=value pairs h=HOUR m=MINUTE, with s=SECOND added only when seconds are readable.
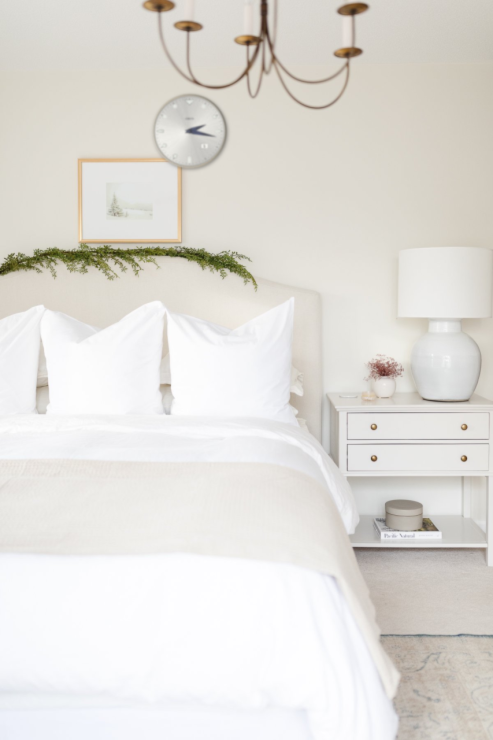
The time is h=2 m=17
